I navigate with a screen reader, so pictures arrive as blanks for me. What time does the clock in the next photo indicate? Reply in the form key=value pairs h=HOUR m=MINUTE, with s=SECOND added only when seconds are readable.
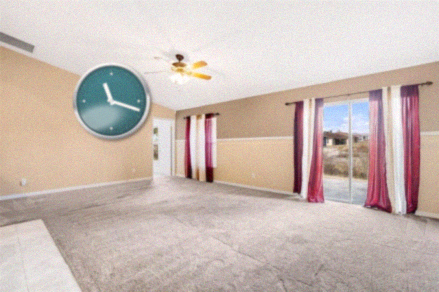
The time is h=11 m=18
